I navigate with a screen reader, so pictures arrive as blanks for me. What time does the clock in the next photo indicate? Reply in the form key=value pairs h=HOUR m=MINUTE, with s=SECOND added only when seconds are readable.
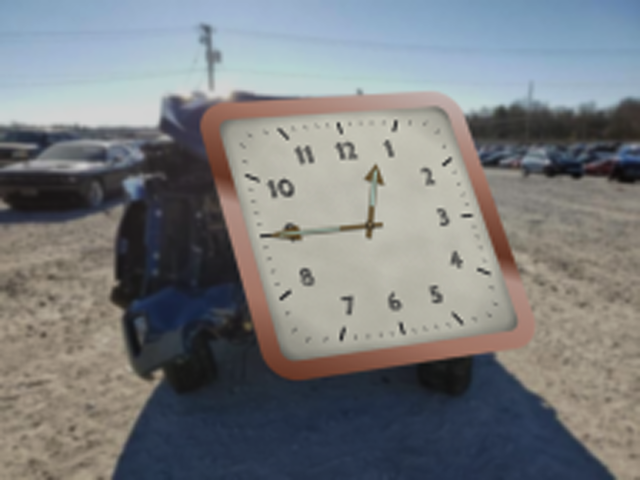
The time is h=12 m=45
